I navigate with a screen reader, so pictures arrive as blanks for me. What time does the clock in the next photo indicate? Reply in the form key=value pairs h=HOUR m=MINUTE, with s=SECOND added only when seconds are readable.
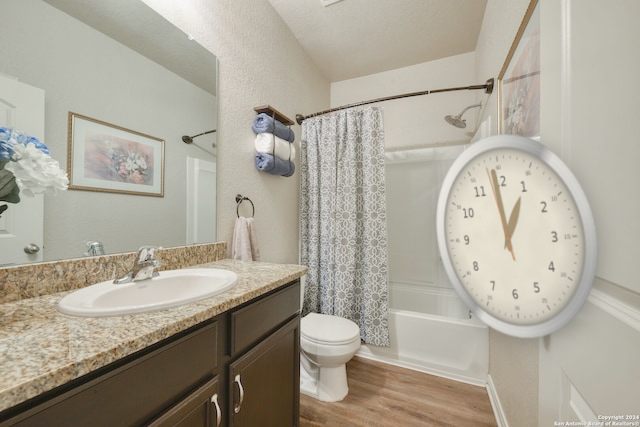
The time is h=12 m=58 s=58
